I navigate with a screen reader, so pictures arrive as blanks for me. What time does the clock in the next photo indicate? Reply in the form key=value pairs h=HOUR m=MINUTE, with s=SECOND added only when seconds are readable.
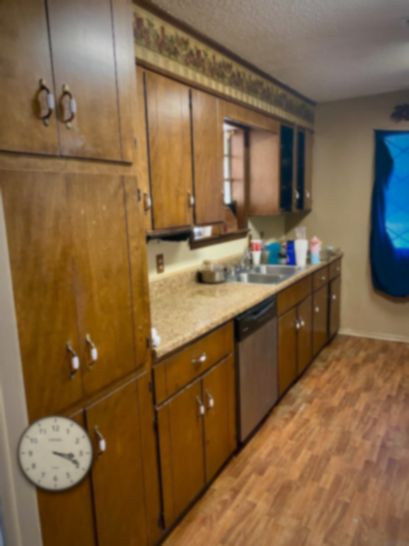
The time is h=3 m=19
